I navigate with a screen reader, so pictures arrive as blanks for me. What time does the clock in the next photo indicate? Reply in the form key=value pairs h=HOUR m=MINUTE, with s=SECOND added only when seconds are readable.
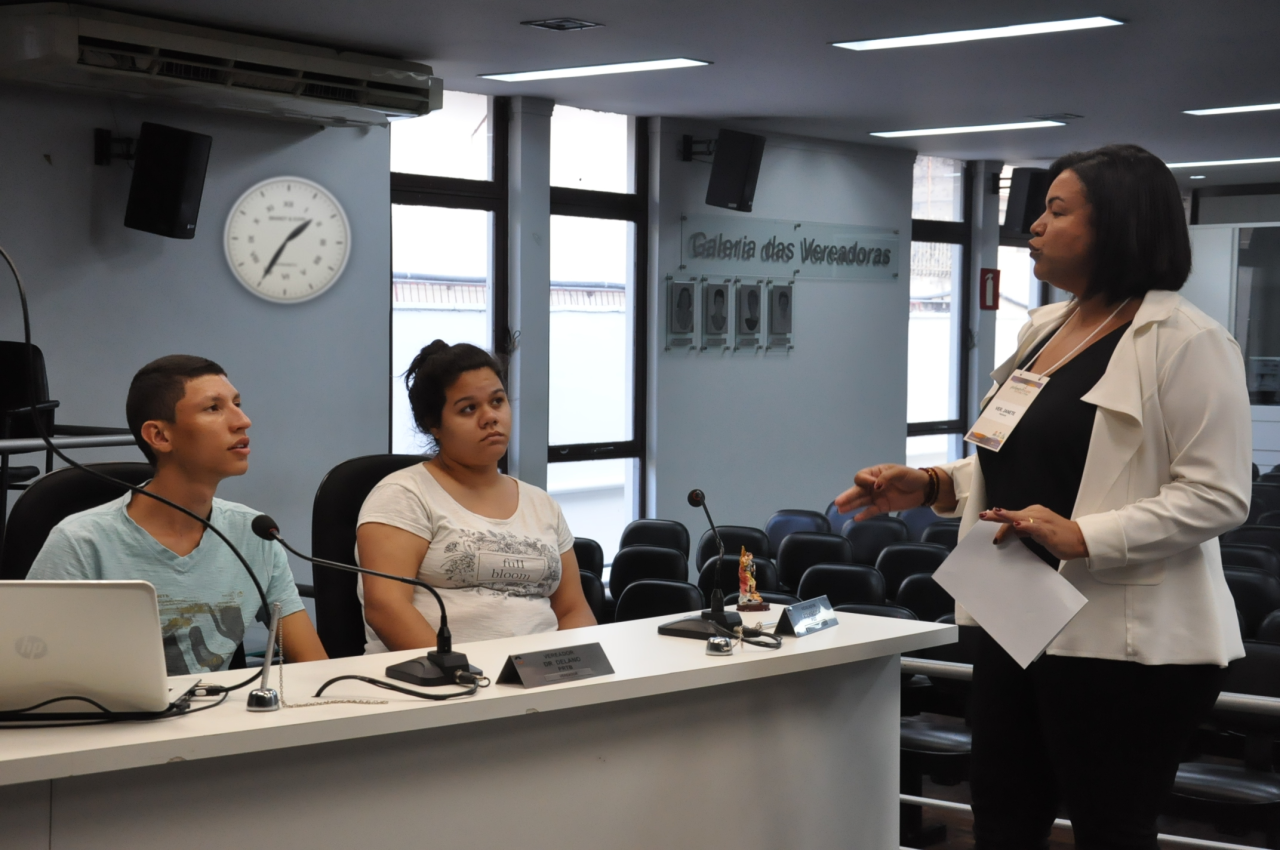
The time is h=1 m=35
